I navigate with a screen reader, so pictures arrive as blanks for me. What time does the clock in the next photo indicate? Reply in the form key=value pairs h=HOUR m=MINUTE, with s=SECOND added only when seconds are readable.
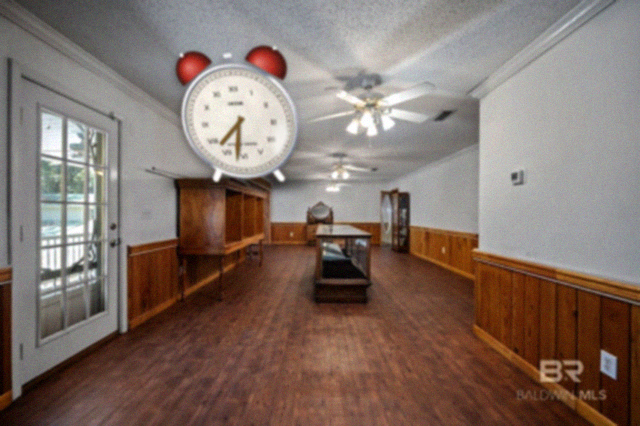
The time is h=7 m=32
